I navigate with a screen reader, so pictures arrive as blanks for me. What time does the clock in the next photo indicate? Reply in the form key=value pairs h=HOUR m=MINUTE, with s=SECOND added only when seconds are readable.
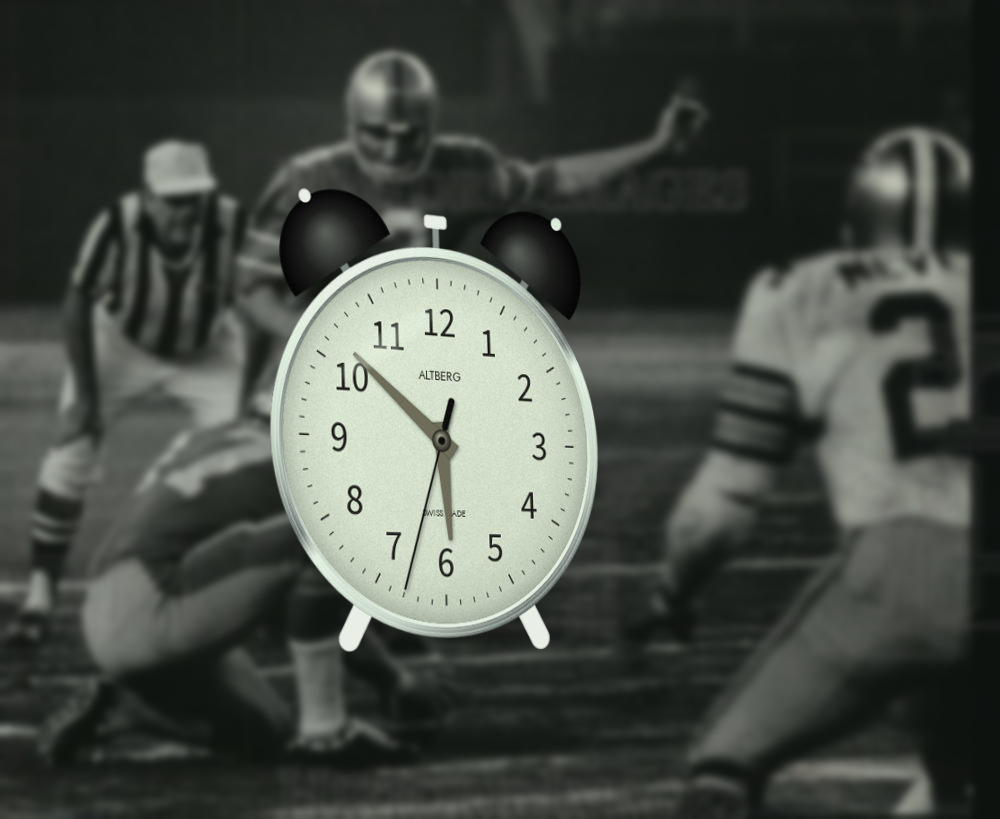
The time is h=5 m=51 s=33
